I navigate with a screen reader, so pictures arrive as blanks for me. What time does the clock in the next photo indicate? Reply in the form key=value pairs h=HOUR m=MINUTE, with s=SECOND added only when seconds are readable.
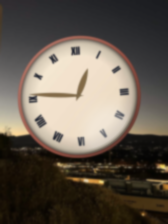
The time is h=12 m=46
